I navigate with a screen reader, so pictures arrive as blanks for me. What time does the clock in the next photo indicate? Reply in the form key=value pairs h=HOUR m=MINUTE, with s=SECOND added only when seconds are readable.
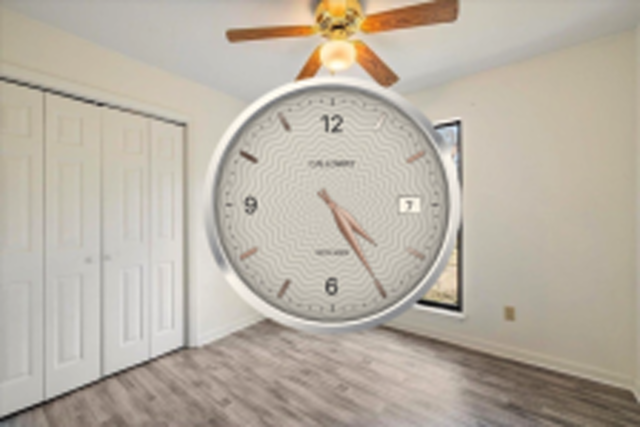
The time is h=4 m=25
